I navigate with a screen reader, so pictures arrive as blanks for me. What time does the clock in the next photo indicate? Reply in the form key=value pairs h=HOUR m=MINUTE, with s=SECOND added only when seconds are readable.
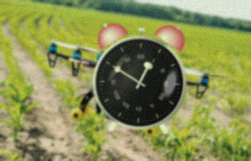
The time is h=12 m=50
